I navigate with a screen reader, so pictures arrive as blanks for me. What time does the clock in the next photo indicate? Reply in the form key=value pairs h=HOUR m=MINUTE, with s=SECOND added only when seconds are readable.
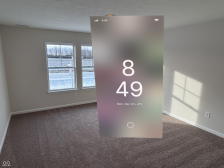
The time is h=8 m=49
